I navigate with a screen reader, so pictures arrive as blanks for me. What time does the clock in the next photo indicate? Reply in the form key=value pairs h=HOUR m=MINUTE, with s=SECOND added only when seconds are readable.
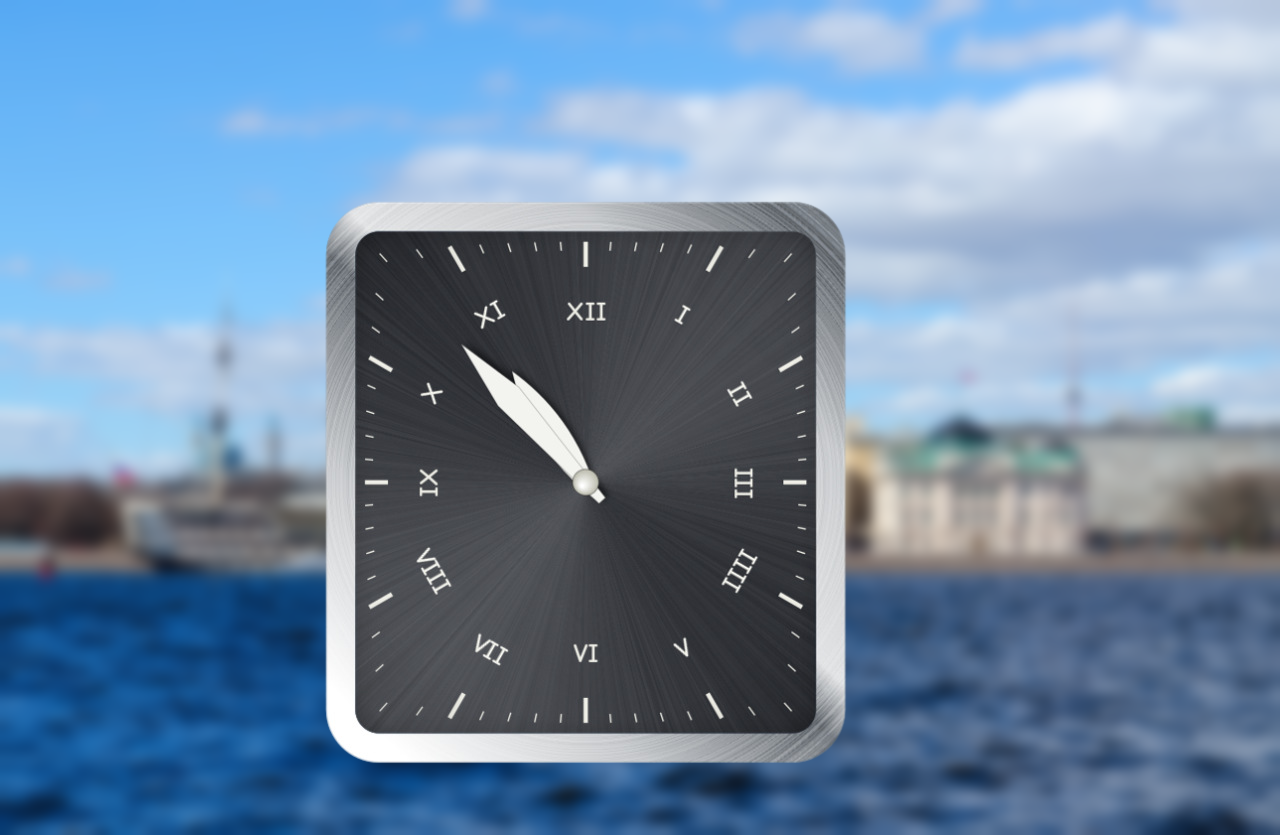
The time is h=10 m=53
